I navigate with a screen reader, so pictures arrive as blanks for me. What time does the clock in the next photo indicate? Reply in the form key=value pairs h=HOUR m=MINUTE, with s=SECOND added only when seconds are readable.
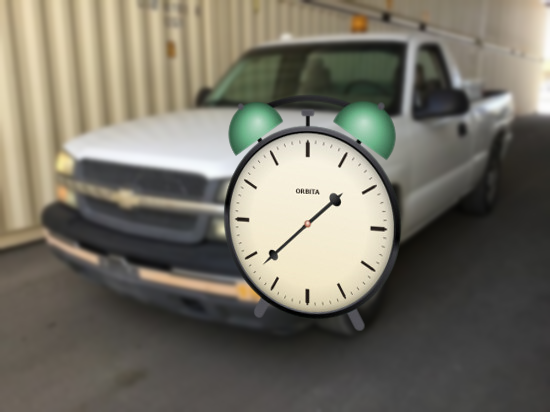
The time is h=1 m=38
